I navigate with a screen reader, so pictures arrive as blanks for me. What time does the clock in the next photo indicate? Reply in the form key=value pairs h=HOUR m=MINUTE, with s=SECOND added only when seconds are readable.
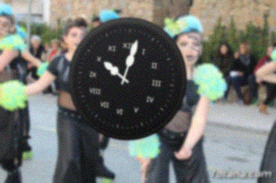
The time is h=10 m=2
